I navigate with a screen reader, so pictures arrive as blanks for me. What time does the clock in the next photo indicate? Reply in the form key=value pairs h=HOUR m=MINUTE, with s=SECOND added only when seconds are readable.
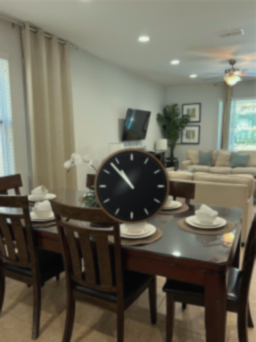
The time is h=10 m=53
